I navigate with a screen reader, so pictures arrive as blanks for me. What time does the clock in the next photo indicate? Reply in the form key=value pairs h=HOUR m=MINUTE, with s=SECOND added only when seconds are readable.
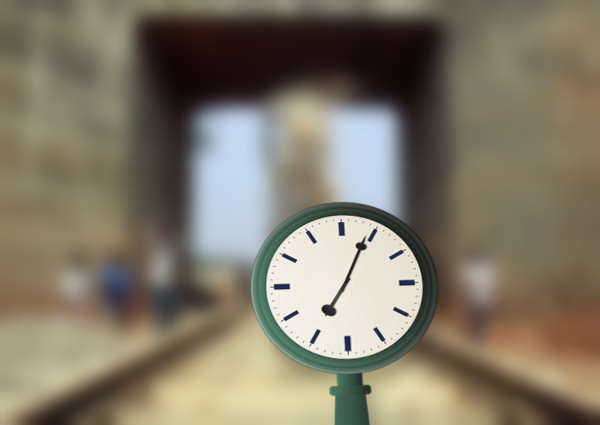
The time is h=7 m=4
